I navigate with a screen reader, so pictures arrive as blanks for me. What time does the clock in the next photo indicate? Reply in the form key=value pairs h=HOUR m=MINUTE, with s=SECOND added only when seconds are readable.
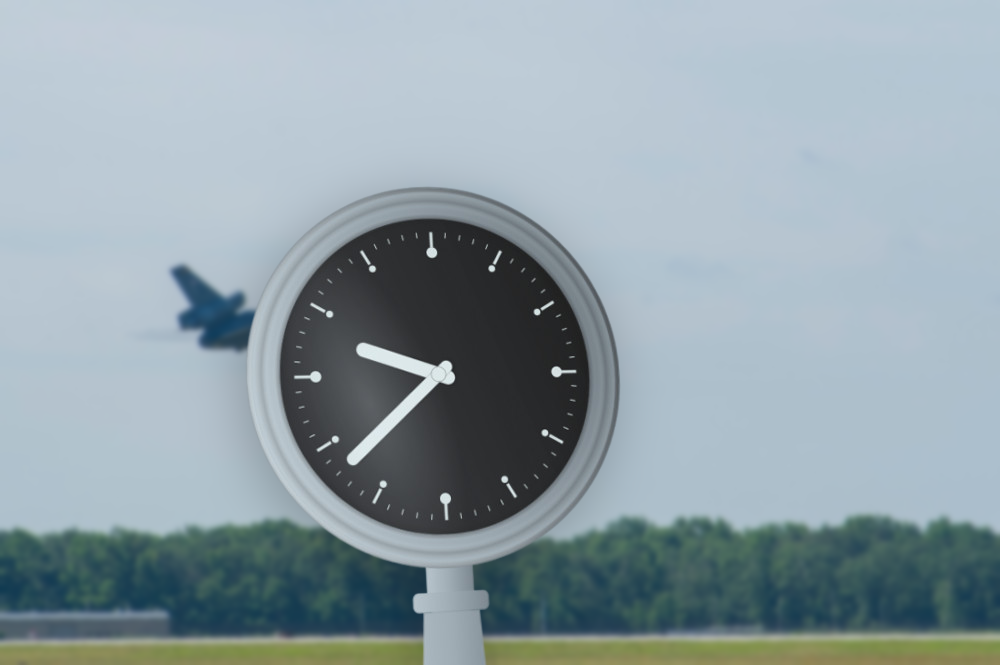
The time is h=9 m=38
